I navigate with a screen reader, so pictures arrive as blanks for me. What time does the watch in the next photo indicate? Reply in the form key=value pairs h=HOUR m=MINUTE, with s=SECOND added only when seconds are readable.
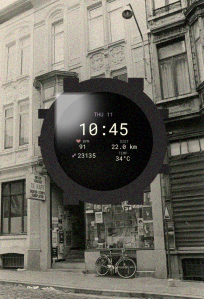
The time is h=10 m=45
